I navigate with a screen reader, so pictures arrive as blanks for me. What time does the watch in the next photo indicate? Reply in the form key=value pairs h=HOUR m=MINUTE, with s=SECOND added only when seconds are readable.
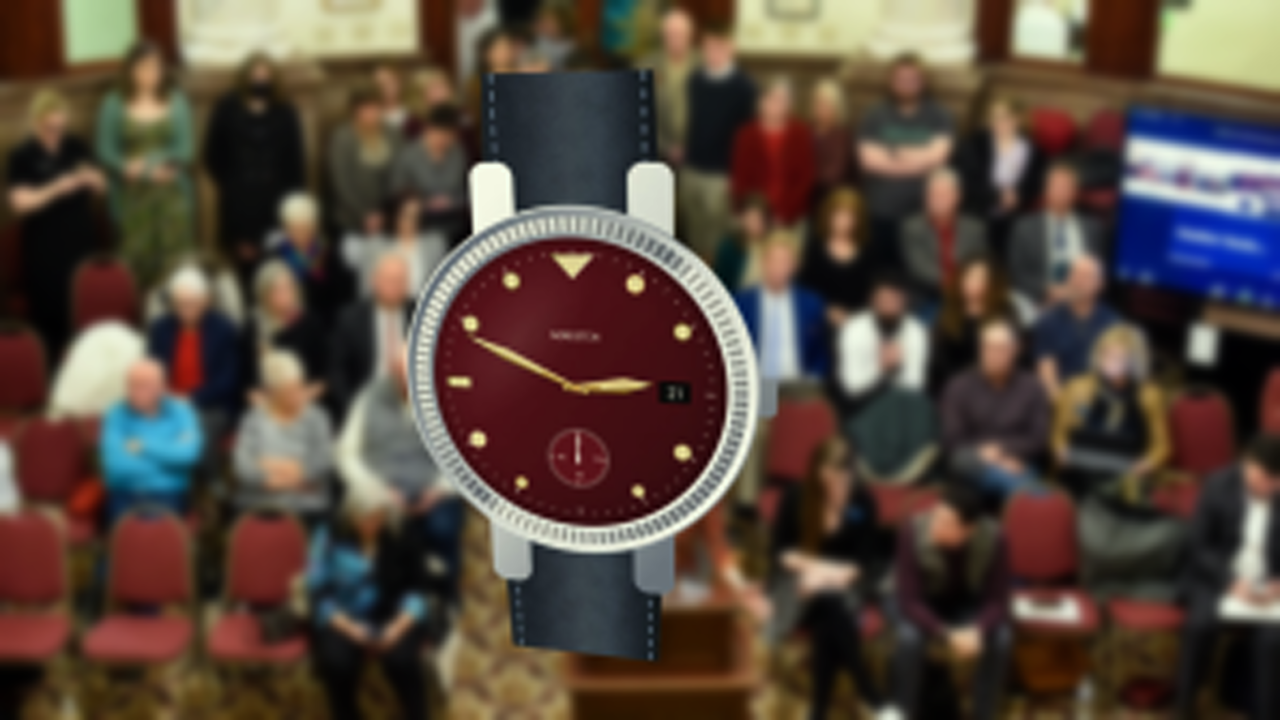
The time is h=2 m=49
